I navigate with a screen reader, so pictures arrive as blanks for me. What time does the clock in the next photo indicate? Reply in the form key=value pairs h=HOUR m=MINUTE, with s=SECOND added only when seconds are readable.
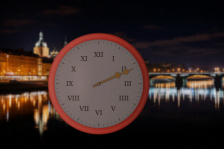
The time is h=2 m=11
